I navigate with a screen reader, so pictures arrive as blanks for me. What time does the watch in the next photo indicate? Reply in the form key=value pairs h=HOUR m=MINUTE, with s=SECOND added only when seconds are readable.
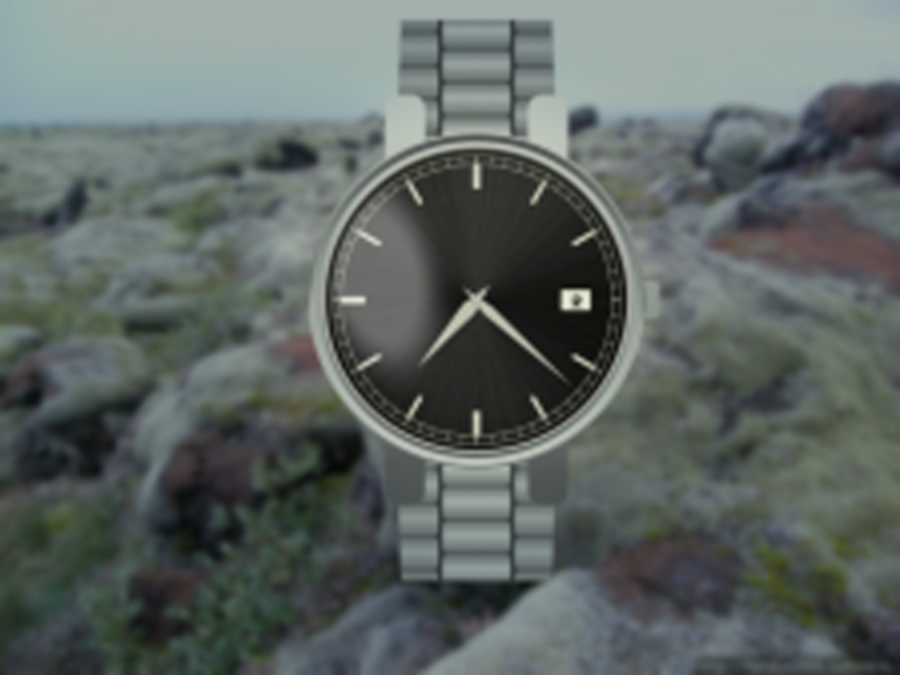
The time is h=7 m=22
